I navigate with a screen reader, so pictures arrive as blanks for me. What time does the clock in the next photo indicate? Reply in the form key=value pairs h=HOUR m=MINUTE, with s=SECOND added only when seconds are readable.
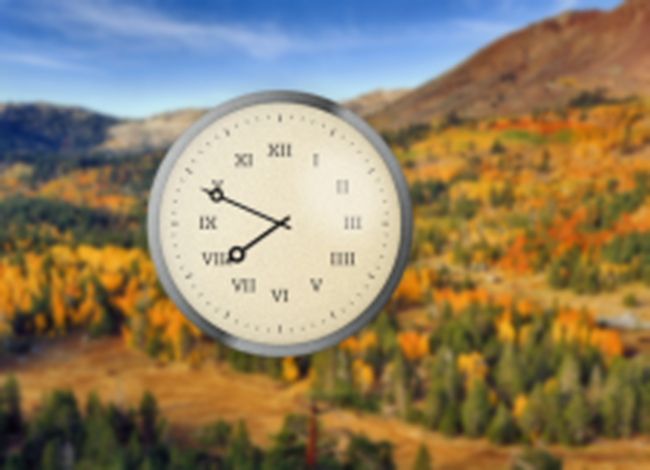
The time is h=7 m=49
